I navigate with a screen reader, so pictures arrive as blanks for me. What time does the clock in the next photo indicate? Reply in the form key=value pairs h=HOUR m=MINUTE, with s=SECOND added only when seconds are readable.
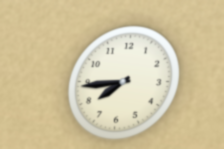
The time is h=7 m=44
